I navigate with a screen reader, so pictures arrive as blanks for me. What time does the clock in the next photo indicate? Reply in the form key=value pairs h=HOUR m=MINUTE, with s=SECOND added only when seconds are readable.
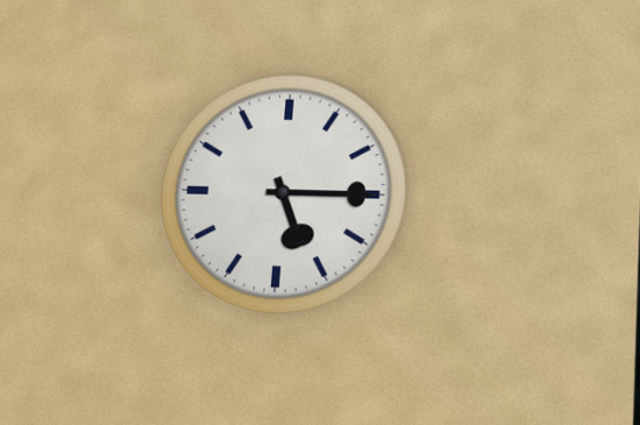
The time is h=5 m=15
